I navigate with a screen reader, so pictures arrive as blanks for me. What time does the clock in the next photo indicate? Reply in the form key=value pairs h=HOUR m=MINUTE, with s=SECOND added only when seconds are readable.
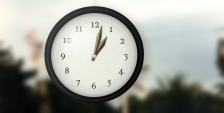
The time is h=1 m=2
